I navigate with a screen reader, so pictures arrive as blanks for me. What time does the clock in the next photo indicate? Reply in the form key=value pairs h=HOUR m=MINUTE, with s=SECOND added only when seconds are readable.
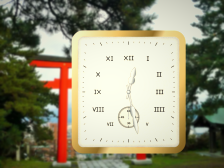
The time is h=12 m=28
